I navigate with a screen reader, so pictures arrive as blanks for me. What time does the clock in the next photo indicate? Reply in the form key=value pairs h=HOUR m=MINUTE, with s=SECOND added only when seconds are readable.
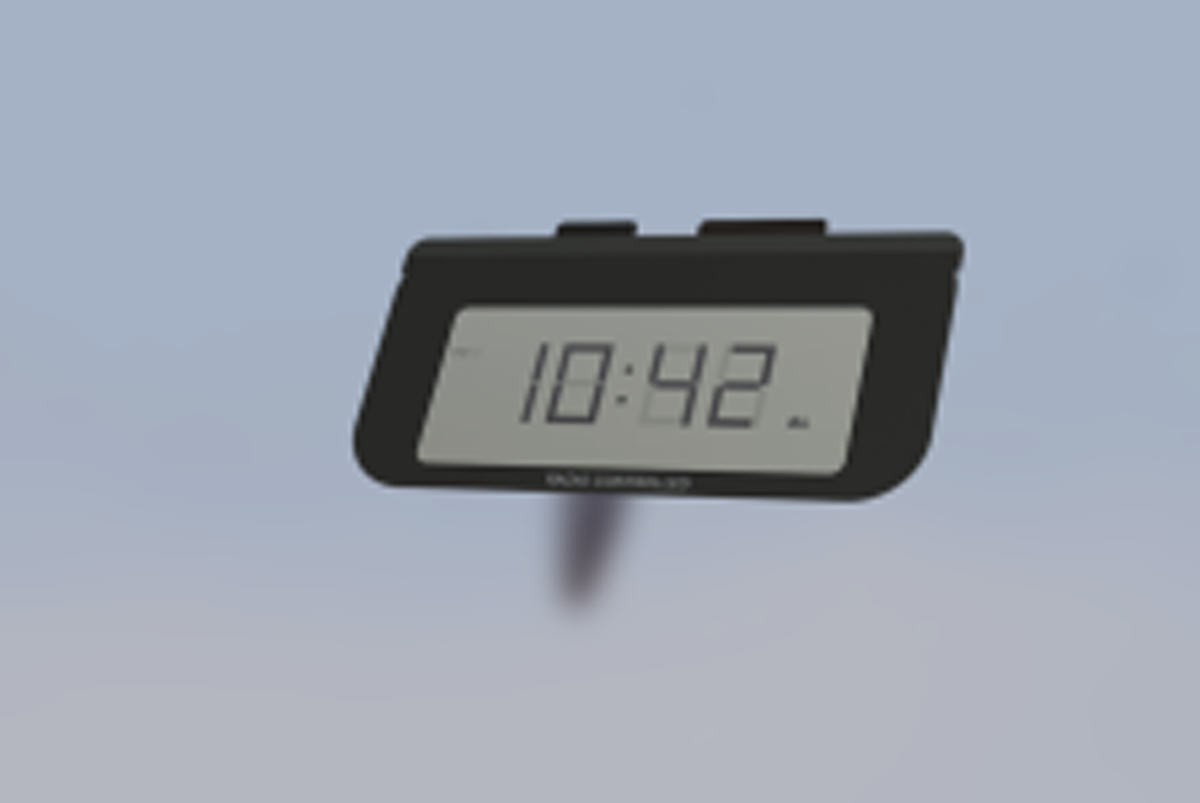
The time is h=10 m=42
